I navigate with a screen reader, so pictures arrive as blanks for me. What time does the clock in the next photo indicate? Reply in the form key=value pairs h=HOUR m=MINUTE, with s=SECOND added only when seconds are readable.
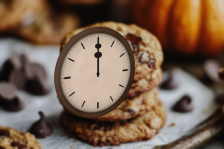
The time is h=12 m=0
